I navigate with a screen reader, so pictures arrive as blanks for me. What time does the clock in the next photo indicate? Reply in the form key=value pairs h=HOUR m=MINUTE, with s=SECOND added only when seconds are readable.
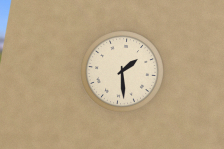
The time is h=1 m=28
